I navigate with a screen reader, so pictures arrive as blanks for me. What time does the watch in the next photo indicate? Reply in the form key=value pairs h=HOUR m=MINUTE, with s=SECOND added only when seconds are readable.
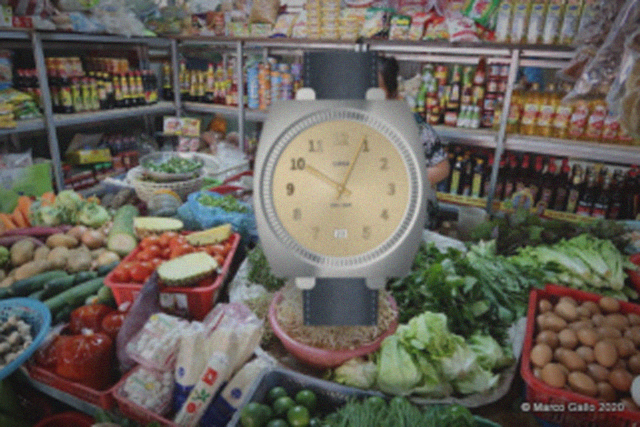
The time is h=10 m=4
